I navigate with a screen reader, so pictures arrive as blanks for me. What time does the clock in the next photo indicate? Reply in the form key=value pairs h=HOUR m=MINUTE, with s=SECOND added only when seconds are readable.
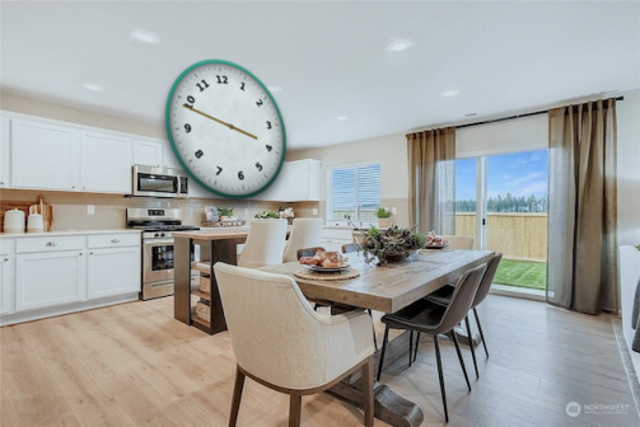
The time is h=3 m=49
